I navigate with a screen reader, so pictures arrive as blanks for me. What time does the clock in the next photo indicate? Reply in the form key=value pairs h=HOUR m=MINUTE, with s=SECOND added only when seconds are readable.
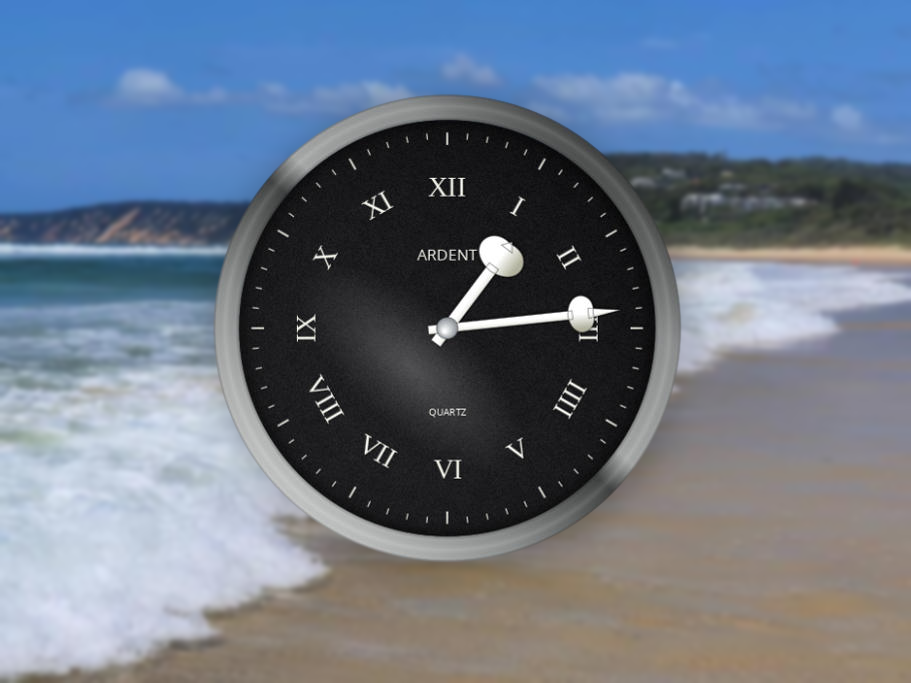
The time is h=1 m=14
